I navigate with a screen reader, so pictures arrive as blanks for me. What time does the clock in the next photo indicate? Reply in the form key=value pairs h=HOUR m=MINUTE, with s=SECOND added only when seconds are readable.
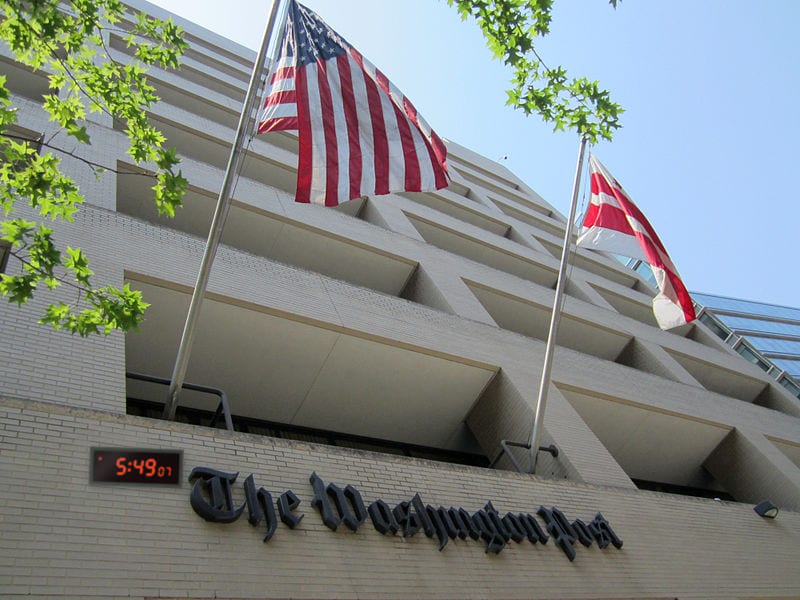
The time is h=5 m=49 s=7
